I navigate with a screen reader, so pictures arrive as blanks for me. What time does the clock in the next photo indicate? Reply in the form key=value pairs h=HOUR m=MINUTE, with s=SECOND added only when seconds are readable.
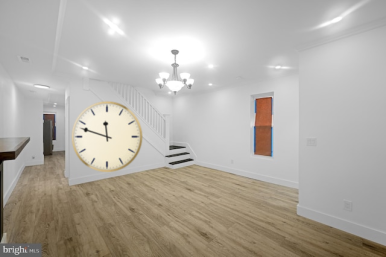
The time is h=11 m=48
